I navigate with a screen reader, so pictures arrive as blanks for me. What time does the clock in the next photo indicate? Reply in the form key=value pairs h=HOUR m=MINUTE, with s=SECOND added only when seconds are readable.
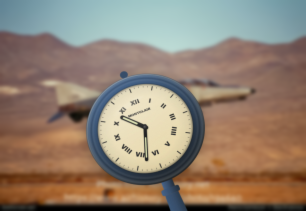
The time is h=10 m=33
